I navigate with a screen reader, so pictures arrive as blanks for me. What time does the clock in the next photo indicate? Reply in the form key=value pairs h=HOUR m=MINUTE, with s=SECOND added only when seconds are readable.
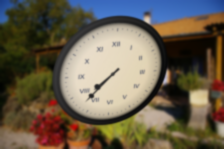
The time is h=7 m=37
